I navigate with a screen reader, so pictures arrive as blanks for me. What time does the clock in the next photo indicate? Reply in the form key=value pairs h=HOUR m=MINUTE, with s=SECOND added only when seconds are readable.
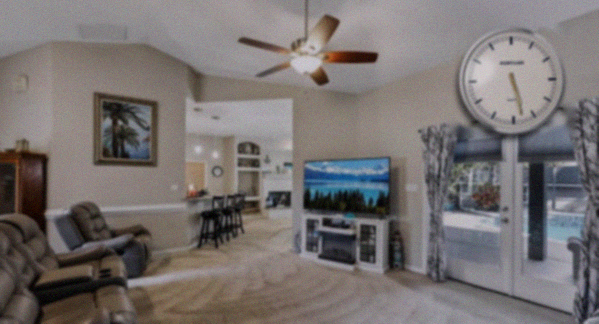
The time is h=5 m=28
